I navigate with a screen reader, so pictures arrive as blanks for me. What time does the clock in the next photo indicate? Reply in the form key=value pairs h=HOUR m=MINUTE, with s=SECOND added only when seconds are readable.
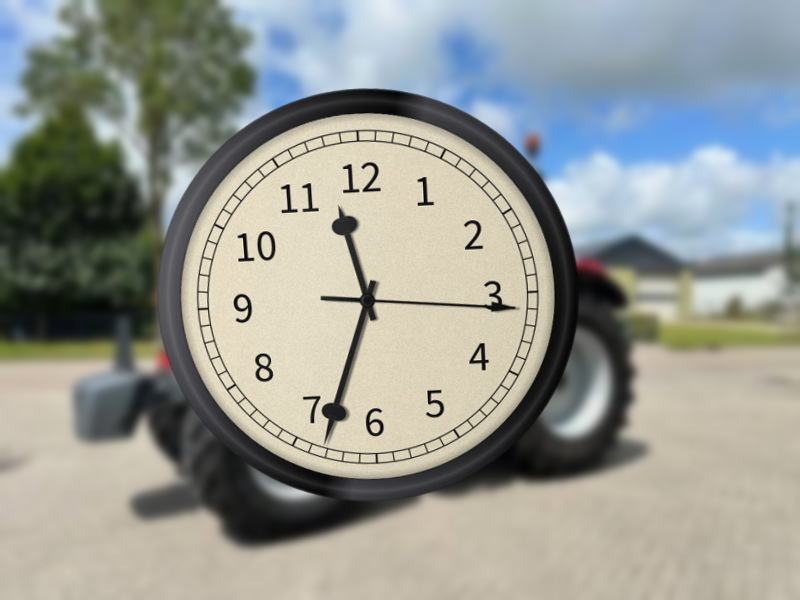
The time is h=11 m=33 s=16
